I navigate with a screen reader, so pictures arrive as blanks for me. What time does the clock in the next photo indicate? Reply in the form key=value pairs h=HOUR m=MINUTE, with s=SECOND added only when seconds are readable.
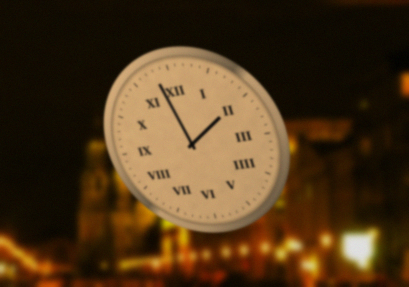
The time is h=1 m=58
